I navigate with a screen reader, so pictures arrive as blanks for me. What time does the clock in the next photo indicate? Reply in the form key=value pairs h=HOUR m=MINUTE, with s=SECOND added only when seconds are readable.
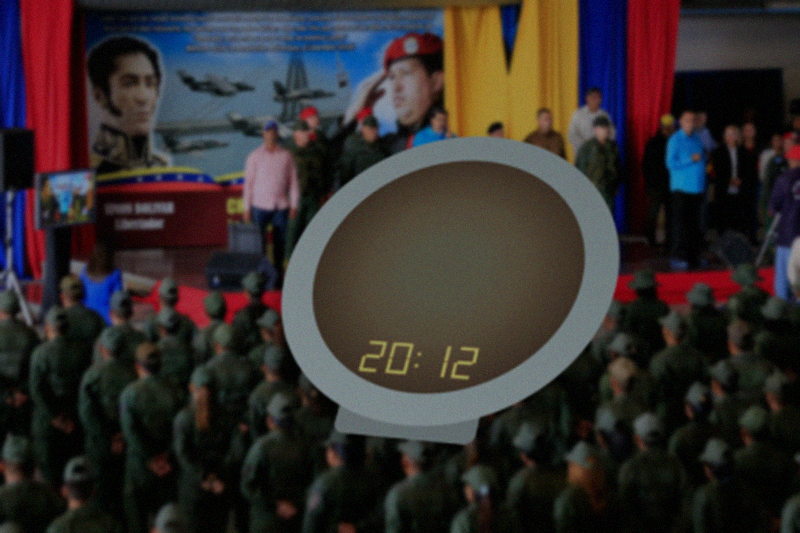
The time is h=20 m=12
